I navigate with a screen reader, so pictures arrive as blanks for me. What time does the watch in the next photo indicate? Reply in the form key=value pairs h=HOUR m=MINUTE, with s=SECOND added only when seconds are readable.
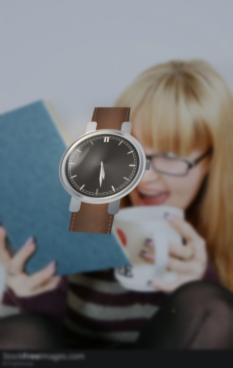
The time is h=5 m=29
